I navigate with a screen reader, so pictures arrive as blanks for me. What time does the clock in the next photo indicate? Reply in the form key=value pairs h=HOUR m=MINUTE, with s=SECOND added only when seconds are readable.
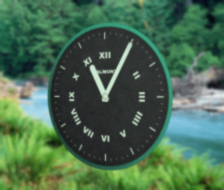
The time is h=11 m=5
